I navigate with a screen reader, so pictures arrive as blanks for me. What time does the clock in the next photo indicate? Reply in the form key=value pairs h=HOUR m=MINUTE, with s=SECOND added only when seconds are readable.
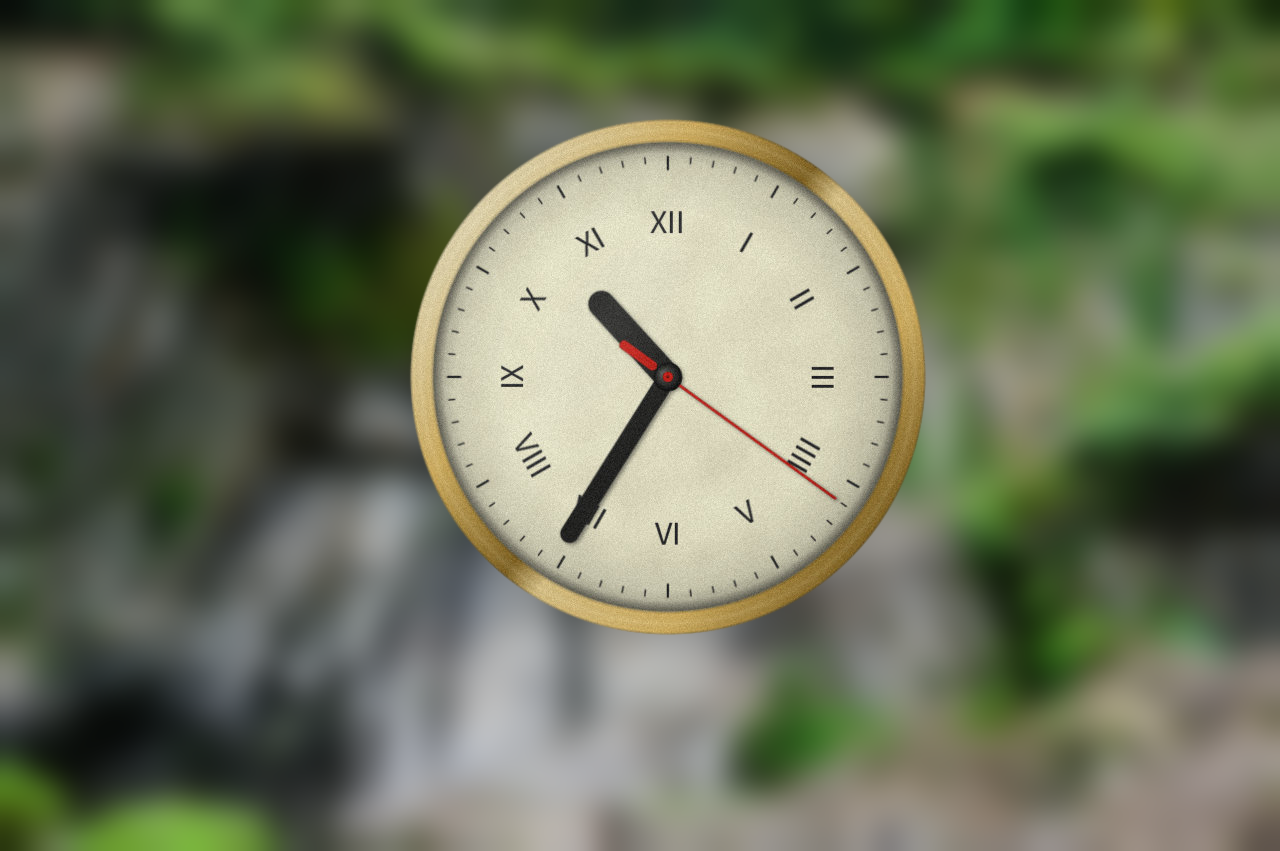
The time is h=10 m=35 s=21
